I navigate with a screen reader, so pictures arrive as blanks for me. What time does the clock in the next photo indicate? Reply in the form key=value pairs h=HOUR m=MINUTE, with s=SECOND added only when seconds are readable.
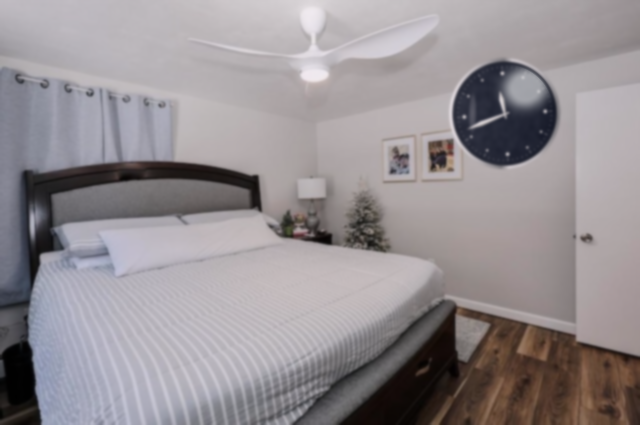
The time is h=11 m=42
